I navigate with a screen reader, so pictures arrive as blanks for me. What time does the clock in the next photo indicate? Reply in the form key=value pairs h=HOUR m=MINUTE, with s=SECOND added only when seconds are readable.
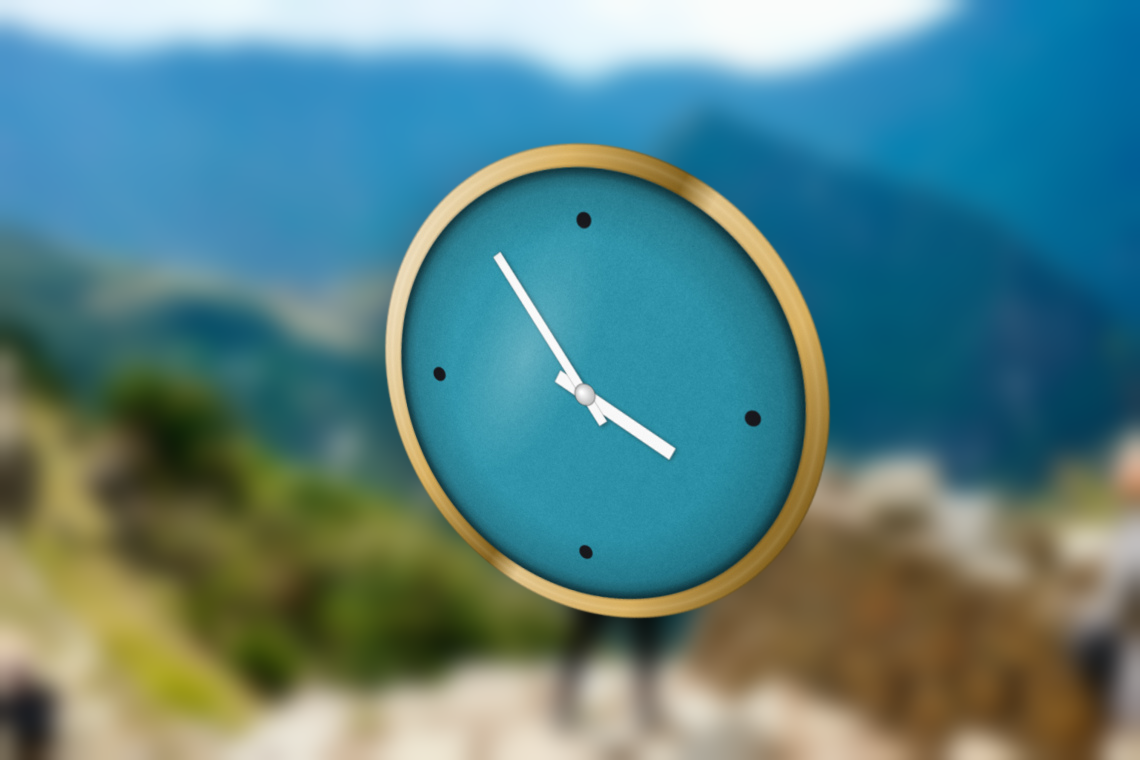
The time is h=3 m=54
